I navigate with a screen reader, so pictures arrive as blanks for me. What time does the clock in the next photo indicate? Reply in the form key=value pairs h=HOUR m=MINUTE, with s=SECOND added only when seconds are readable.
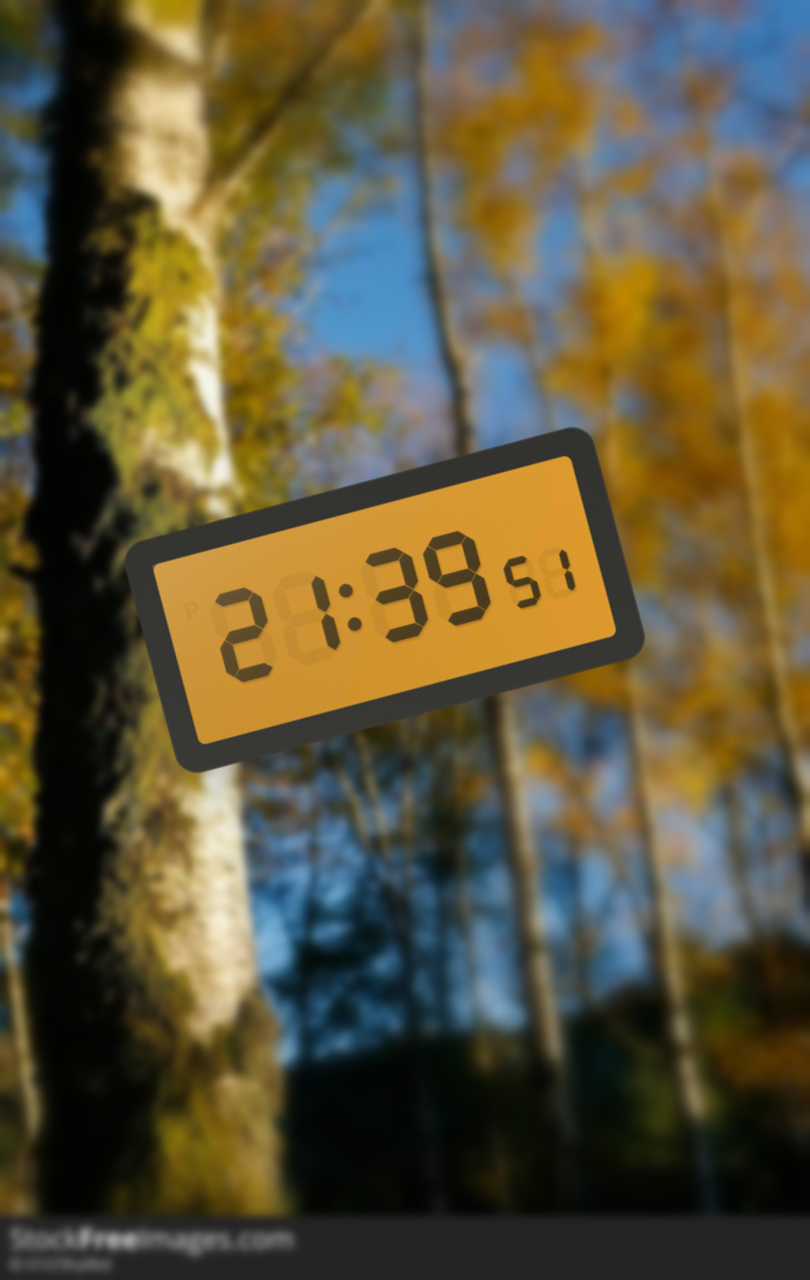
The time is h=21 m=39 s=51
